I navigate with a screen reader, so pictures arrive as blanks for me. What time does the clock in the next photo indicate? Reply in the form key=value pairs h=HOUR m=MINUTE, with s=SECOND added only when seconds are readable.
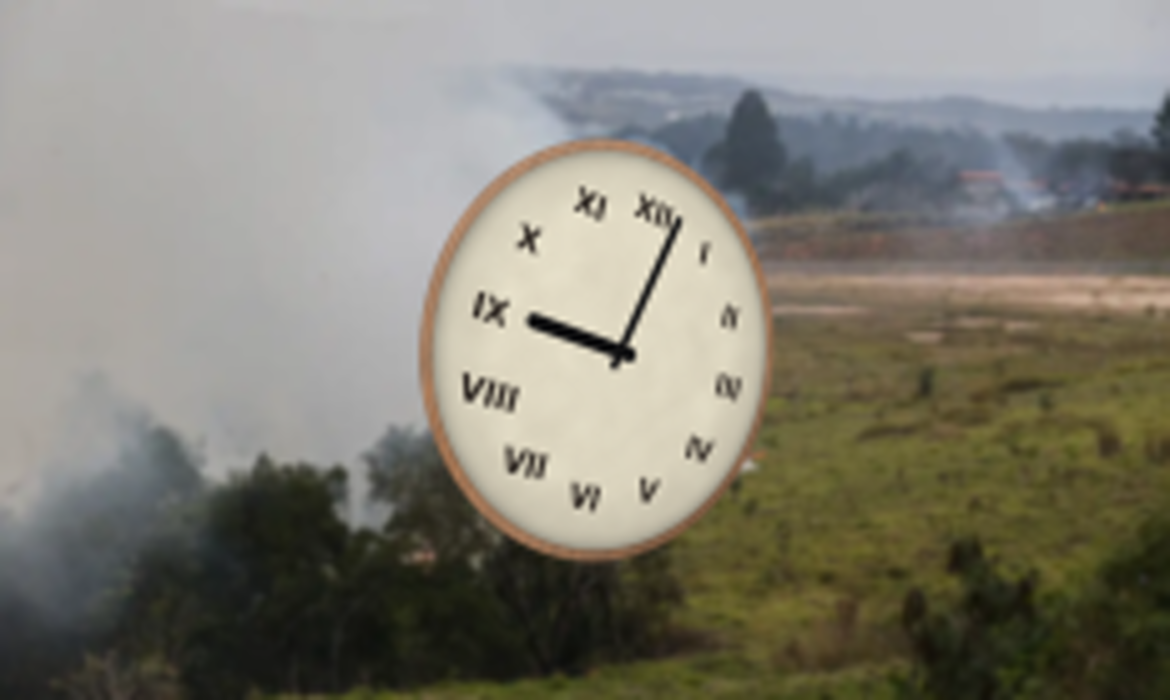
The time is h=9 m=2
